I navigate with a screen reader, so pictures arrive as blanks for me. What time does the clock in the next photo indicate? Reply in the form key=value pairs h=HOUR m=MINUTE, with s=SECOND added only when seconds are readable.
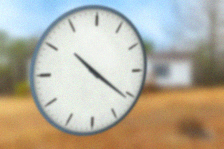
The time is h=10 m=21
